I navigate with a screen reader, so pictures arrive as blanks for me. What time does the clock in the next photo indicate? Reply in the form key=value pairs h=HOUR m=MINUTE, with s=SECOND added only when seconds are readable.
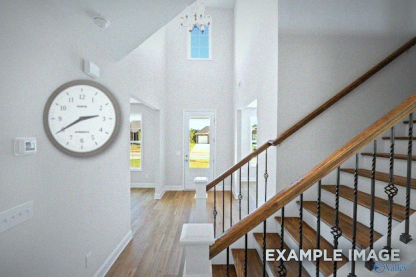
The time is h=2 m=40
